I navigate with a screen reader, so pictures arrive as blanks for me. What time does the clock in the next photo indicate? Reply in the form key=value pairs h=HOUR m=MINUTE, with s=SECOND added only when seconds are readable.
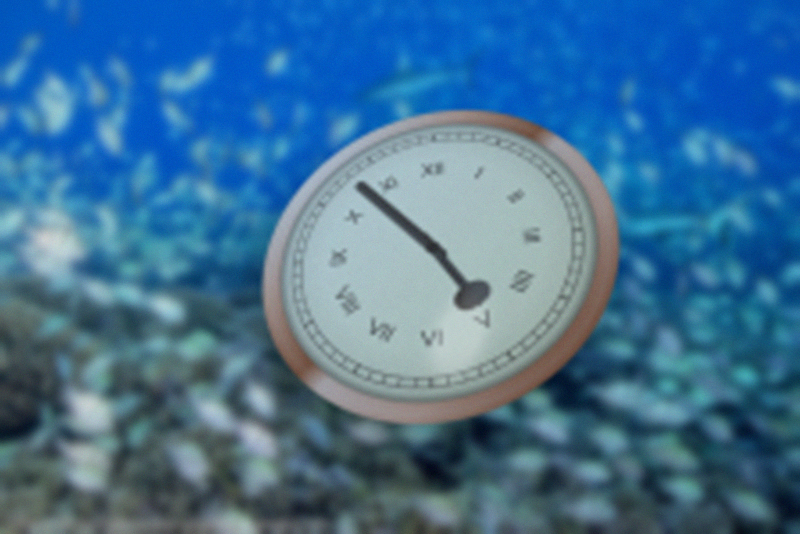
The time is h=4 m=53
